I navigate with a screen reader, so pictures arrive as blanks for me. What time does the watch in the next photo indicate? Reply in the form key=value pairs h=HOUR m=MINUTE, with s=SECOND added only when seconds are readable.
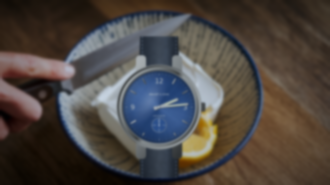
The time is h=2 m=14
